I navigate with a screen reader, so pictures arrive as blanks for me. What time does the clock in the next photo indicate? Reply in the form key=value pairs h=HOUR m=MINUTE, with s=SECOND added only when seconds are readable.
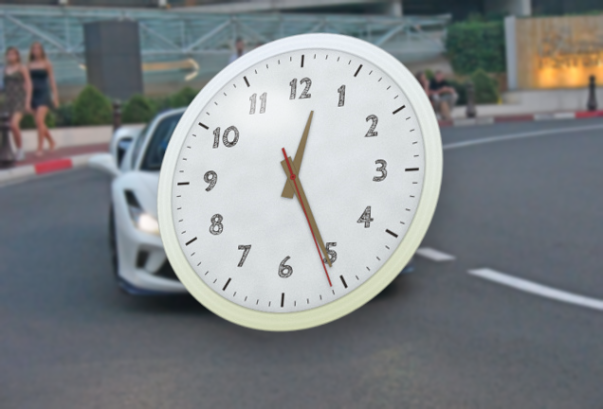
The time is h=12 m=25 s=26
